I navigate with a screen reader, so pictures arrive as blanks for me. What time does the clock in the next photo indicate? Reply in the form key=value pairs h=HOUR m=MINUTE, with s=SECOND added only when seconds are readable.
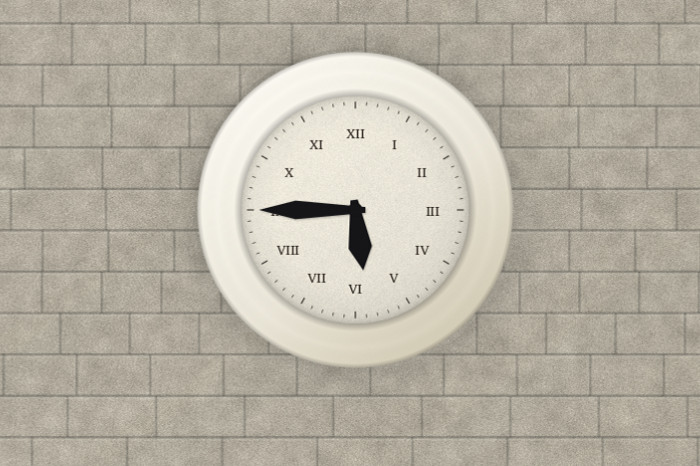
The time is h=5 m=45
